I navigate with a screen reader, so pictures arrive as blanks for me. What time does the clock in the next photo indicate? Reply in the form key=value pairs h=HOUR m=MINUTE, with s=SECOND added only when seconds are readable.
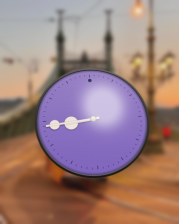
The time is h=8 m=44
